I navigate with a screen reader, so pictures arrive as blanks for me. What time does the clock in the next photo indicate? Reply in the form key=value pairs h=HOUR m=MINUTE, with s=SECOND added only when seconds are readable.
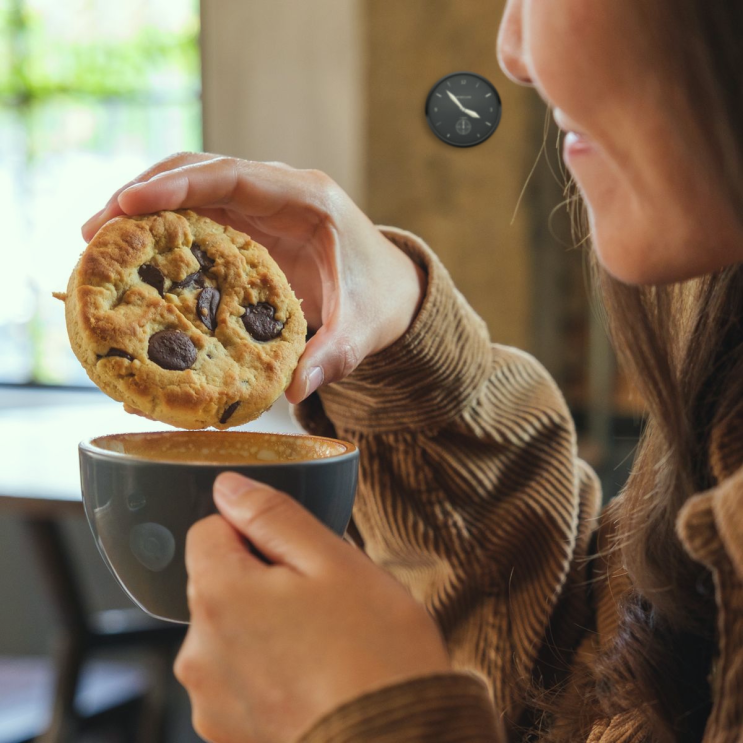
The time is h=3 m=53
